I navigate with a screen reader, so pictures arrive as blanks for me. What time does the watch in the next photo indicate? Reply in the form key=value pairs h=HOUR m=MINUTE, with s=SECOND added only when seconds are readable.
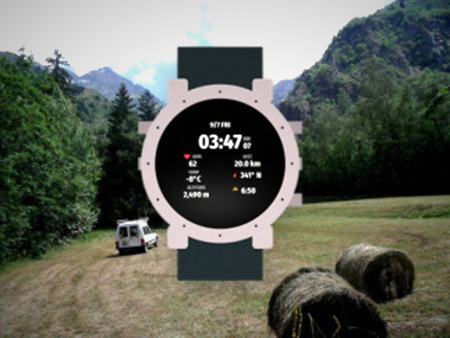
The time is h=3 m=47
